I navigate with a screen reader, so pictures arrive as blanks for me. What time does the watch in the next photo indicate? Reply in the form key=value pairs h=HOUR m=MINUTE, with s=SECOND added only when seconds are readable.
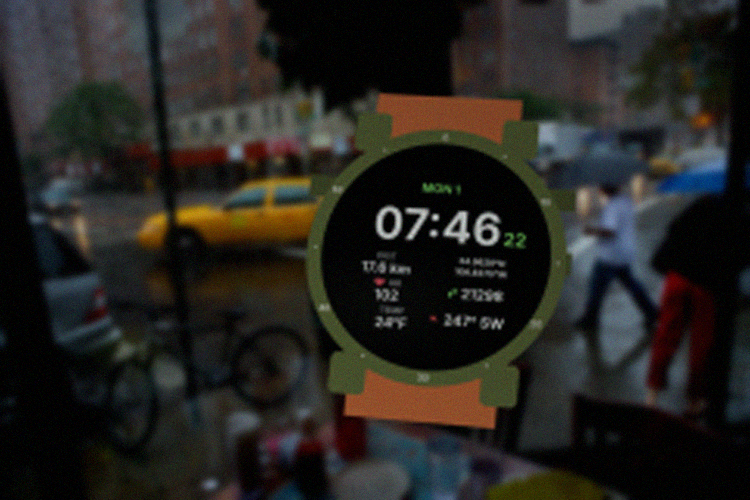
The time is h=7 m=46
